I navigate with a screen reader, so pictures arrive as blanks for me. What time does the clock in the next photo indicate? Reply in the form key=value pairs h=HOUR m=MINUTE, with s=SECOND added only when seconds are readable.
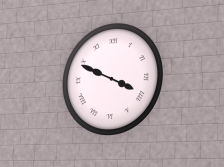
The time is h=3 m=49
